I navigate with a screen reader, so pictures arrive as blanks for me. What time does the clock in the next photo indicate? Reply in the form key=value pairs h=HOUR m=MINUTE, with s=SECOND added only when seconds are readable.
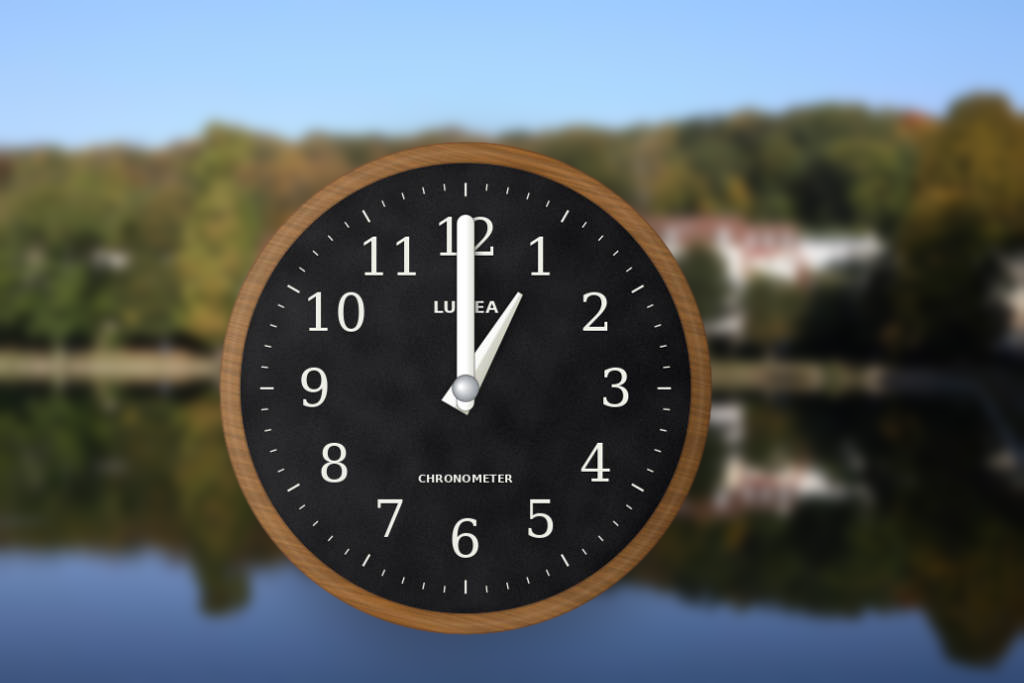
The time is h=1 m=0
